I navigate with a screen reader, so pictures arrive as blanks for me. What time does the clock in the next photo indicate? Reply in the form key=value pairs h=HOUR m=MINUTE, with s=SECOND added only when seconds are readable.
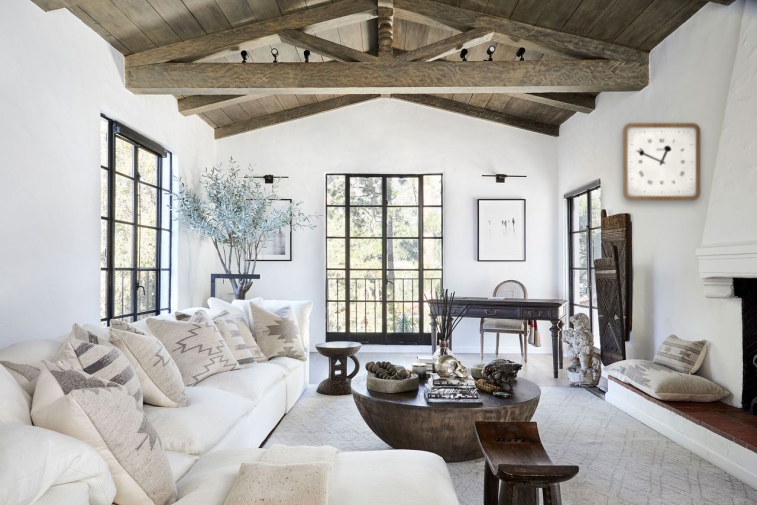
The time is h=12 m=49
